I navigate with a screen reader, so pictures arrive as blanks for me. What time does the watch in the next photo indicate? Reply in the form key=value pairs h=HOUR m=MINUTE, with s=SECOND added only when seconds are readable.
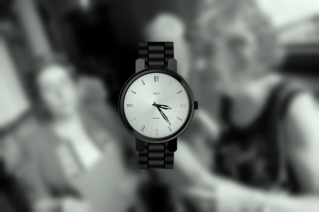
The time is h=3 m=24
